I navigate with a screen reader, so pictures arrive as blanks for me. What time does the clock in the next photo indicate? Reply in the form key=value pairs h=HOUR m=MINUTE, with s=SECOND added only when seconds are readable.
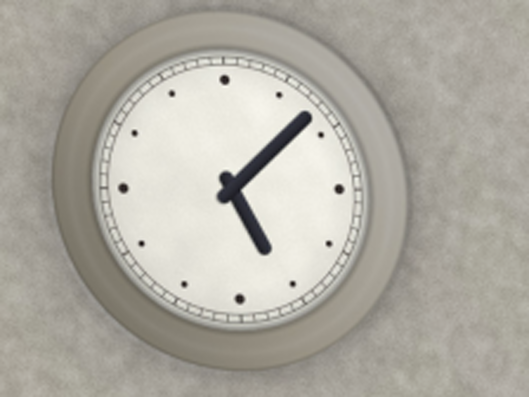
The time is h=5 m=8
